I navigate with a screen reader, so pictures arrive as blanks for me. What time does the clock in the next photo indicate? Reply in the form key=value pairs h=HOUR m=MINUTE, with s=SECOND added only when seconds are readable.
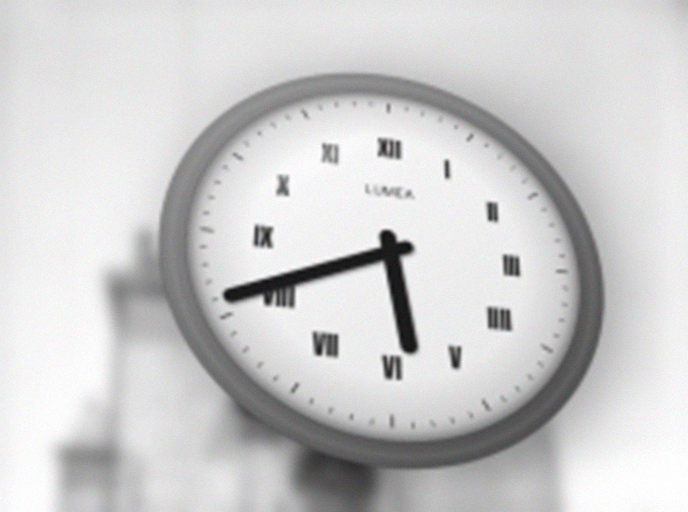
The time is h=5 m=41
